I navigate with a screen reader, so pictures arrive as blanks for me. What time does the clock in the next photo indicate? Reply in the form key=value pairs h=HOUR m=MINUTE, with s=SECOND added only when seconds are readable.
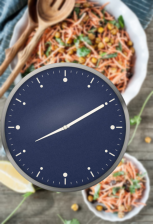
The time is h=8 m=10
